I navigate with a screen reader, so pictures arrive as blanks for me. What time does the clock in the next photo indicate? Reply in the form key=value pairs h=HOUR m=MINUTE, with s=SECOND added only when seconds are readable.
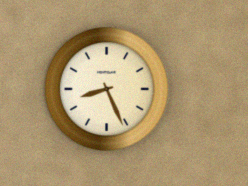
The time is h=8 m=26
